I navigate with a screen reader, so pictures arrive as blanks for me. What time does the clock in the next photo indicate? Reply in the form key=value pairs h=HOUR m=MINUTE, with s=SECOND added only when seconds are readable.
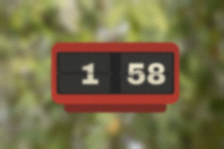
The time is h=1 m=58
